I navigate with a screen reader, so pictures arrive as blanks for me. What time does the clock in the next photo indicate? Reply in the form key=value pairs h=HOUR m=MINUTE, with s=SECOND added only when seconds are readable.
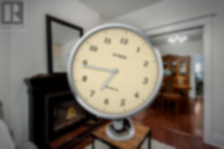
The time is h=6 m=44
